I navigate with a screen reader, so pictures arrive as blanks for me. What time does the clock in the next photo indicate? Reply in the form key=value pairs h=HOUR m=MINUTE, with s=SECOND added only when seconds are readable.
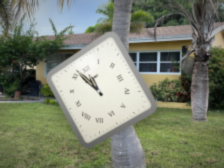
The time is h=11 m=57
